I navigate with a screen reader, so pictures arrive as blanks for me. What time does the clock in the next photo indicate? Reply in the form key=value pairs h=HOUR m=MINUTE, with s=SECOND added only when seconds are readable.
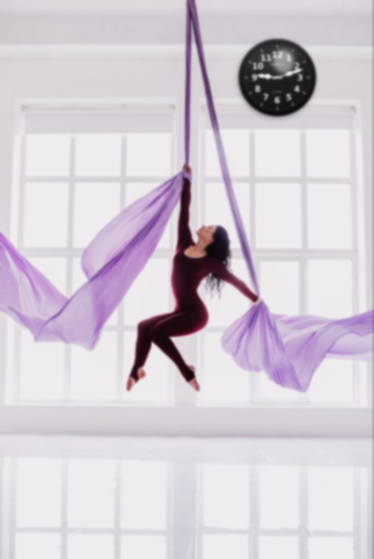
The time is h=9 m=12
